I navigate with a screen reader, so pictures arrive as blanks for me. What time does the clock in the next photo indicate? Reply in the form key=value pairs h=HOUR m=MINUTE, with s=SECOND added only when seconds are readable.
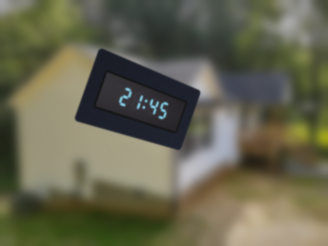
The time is h=21 m=45
